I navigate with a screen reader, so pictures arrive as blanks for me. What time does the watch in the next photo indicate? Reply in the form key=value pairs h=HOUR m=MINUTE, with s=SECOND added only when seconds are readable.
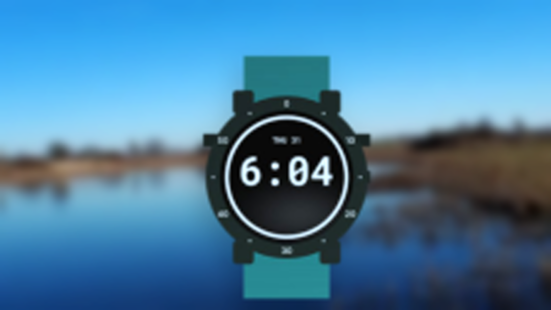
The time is h=6 m=4
